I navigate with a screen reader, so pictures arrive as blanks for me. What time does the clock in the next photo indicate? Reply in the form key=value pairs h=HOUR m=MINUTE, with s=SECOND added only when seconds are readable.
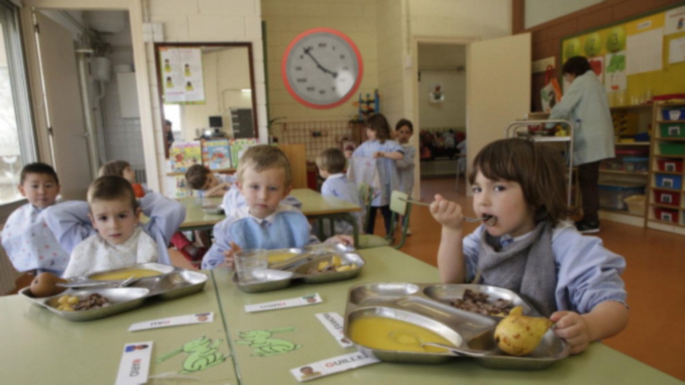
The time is h=3 m=53
